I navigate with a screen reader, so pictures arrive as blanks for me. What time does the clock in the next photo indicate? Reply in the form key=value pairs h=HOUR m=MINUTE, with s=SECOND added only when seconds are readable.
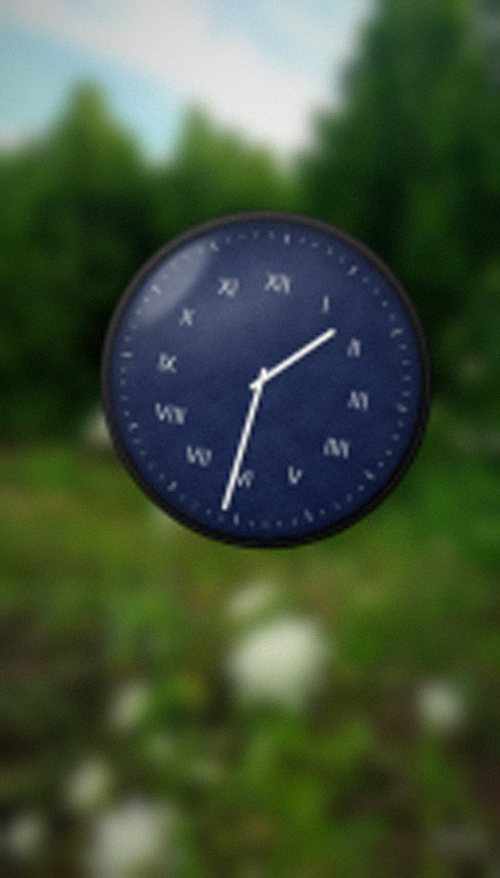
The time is h=1 m=31
